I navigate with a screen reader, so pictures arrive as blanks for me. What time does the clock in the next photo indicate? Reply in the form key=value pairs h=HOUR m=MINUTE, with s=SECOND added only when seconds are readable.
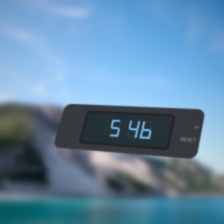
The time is h=5 m=46
